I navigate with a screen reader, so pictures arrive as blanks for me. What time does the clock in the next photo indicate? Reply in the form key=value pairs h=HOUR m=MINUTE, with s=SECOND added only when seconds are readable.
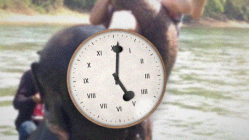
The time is h=5 m=1
